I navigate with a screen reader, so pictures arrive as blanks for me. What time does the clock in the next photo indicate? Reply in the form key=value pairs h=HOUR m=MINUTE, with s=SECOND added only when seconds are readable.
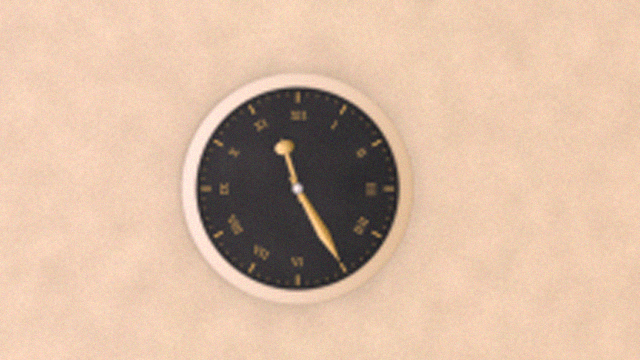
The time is h=11 m=25
